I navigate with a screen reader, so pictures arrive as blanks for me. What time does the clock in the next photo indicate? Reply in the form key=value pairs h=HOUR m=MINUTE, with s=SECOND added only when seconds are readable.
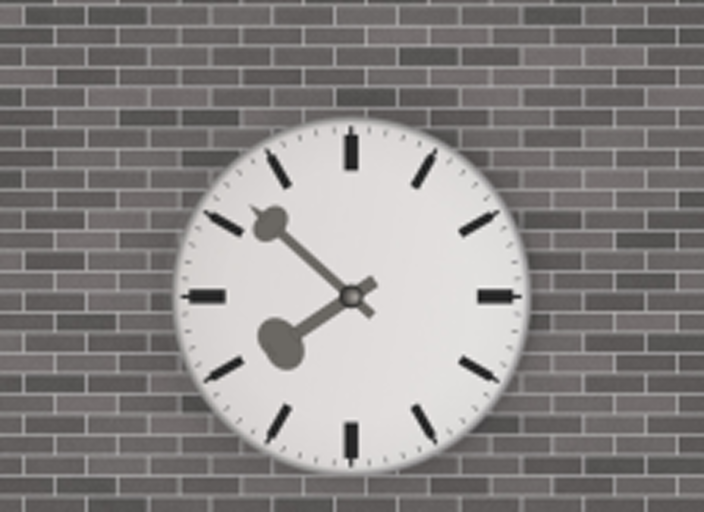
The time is h=7 m=52
